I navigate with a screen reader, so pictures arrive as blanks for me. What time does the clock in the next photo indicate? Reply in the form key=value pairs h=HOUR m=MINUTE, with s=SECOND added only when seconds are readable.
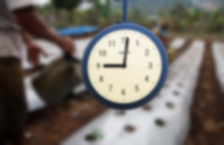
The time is h=9 m=1
